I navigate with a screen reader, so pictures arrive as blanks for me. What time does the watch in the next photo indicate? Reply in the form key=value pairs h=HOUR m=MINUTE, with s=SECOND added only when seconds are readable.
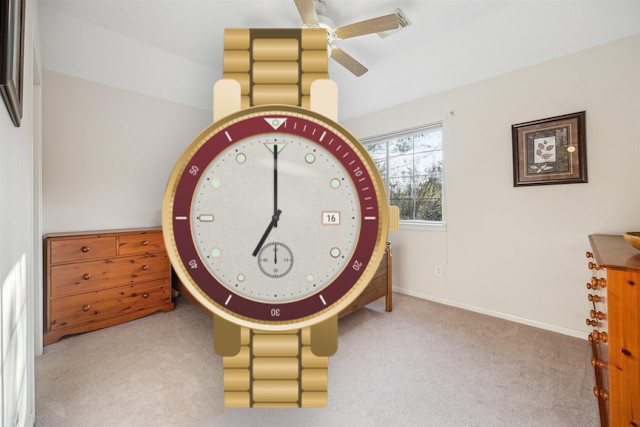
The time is h=7 m=0
